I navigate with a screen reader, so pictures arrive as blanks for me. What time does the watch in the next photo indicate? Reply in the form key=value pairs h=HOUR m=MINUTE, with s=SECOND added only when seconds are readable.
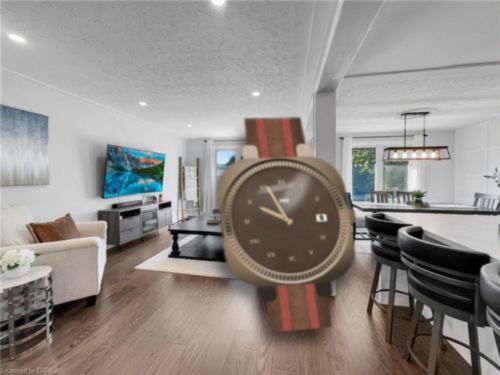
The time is h=9 m=56
